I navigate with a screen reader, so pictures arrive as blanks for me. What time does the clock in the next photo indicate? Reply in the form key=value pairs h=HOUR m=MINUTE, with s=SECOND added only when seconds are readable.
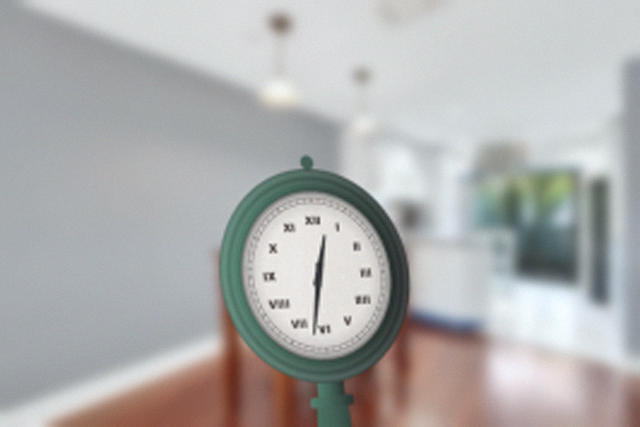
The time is h=12 m=32
